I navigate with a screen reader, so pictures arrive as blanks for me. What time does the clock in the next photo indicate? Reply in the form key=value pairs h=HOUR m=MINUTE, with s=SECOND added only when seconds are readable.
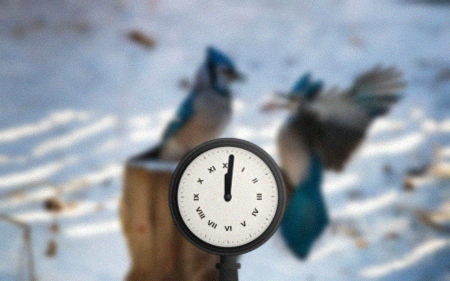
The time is h=12 m=1
